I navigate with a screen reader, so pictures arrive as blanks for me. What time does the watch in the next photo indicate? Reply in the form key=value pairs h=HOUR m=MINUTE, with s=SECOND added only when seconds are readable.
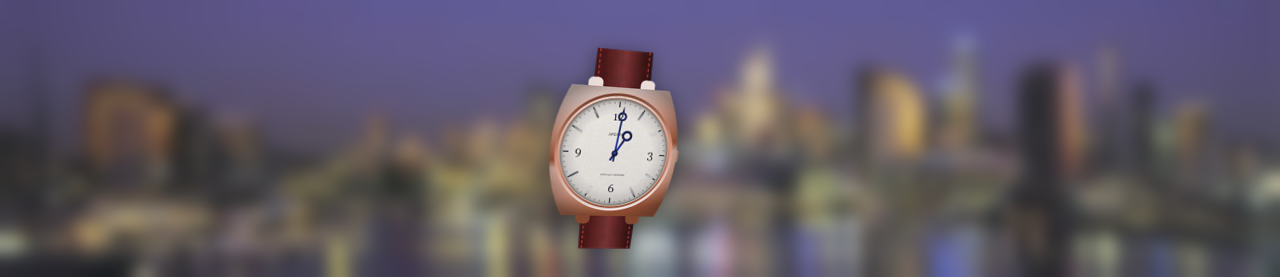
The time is h=1 m=1
